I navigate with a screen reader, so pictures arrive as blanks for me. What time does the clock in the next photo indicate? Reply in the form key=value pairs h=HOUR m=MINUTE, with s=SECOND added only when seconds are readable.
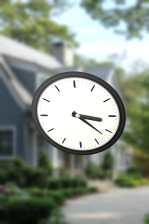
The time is h=3 m=22
